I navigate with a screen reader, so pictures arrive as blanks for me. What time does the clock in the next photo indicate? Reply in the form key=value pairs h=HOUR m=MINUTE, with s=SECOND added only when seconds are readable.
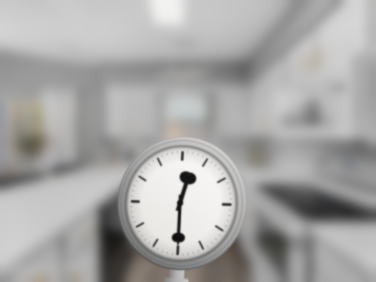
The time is h=12 m=30
